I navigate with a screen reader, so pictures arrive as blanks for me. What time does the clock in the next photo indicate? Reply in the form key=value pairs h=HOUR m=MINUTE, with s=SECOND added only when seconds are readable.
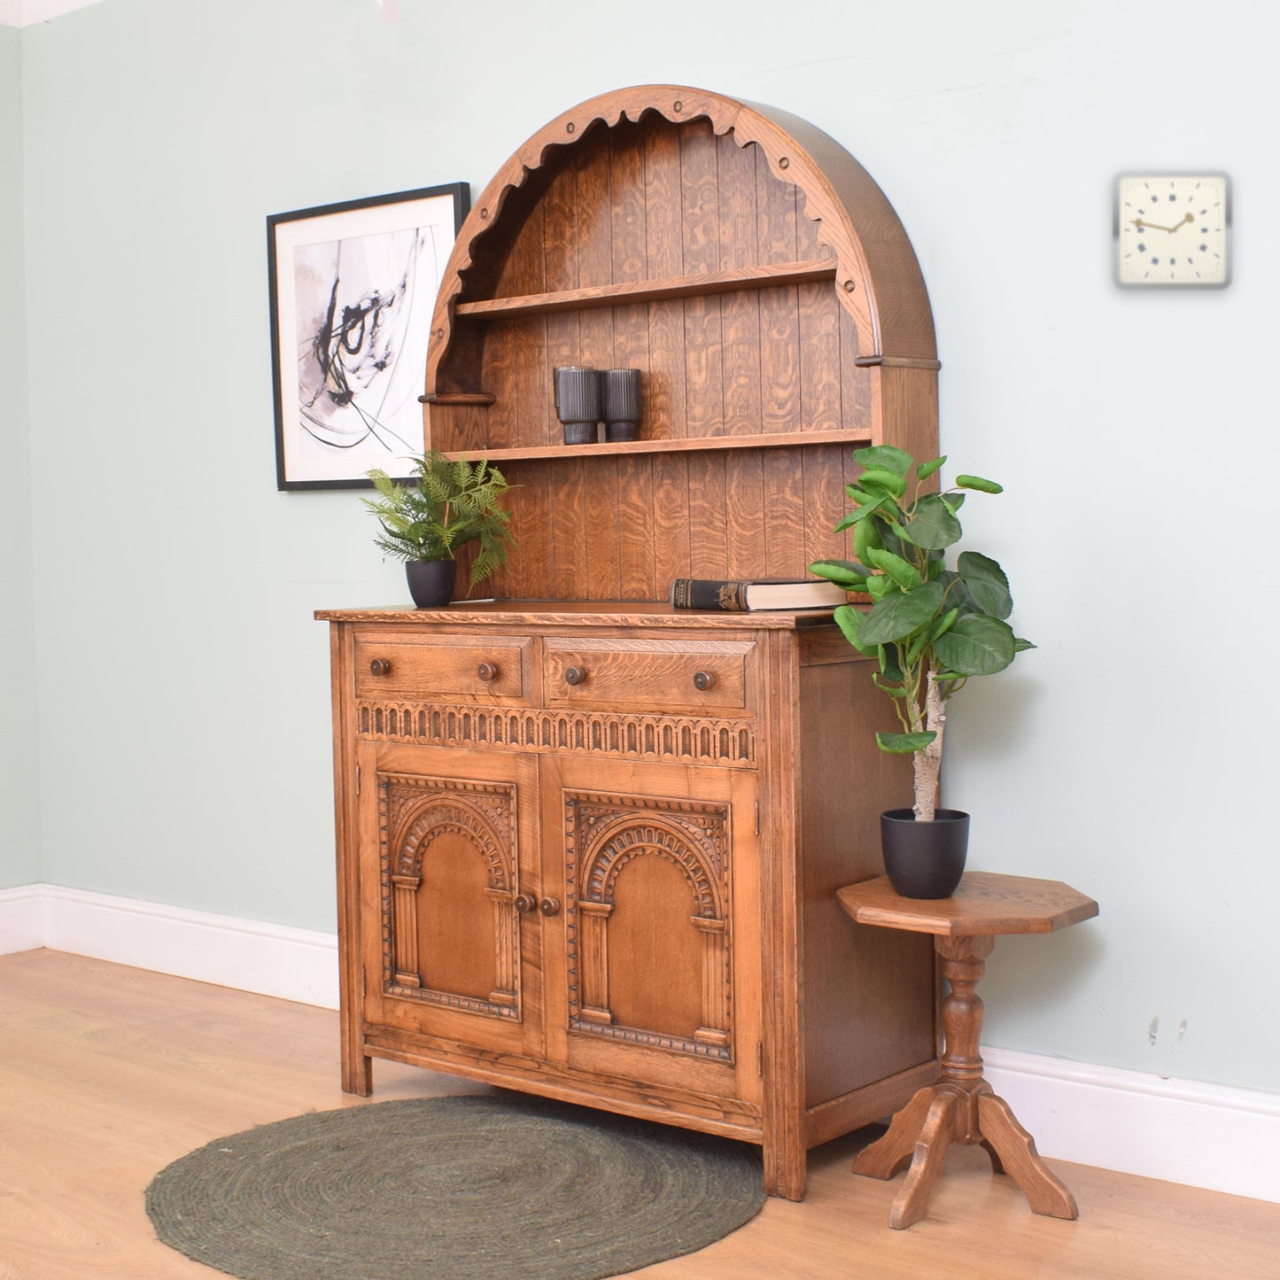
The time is h=1 m=47
